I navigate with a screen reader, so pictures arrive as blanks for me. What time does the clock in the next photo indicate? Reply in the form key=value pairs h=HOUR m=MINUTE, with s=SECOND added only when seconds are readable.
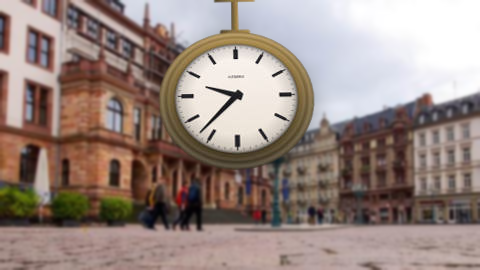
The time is h=9 m=37
